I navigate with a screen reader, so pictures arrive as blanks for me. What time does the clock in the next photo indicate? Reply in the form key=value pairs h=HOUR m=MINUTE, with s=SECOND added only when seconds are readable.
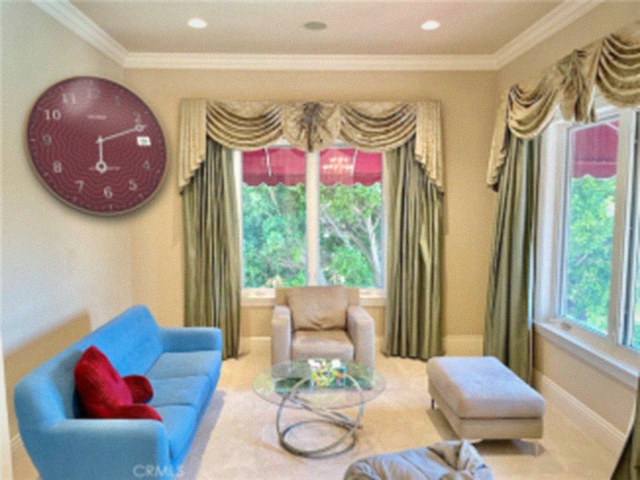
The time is h=6 m=12
